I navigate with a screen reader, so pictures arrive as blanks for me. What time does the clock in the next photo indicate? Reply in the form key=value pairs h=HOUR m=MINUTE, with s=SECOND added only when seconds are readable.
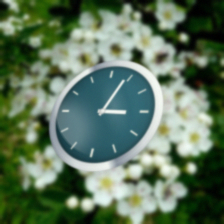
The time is h=3 m=4
